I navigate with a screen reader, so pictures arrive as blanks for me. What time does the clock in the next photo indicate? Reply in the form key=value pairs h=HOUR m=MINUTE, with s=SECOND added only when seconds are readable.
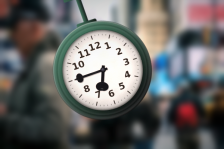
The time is h=6 m=45
